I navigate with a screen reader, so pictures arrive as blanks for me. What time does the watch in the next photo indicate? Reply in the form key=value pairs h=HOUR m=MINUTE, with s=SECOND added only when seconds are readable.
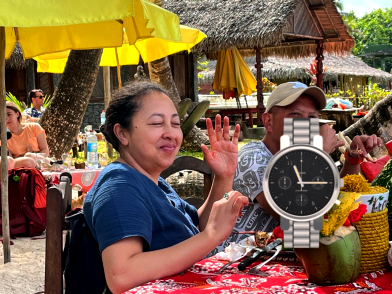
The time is h=11 m=15
